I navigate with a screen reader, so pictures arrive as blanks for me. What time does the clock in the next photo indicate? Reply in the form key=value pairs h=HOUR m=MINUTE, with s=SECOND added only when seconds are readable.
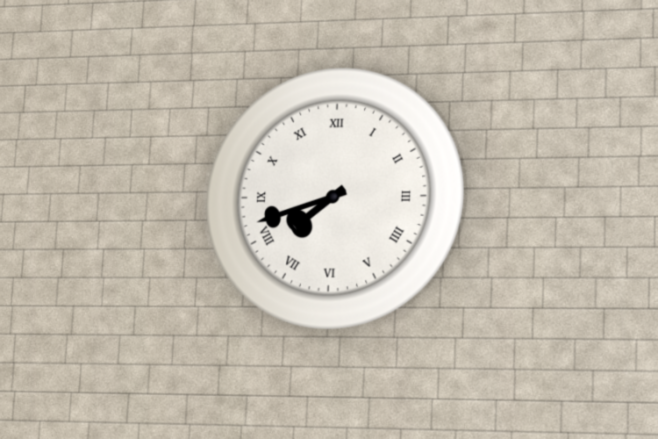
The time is h=7 m=42
